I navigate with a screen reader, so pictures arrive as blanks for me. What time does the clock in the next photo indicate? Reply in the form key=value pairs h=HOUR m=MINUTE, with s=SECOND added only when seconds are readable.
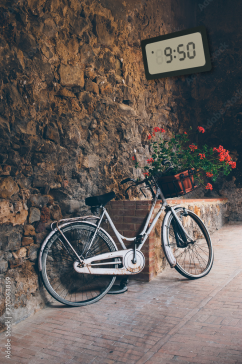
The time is h=9 m=50
